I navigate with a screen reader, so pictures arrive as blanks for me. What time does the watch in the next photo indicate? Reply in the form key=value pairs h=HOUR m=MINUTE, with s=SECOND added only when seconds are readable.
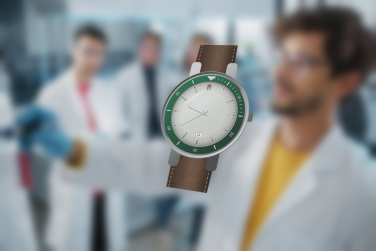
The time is h=9 m=39
